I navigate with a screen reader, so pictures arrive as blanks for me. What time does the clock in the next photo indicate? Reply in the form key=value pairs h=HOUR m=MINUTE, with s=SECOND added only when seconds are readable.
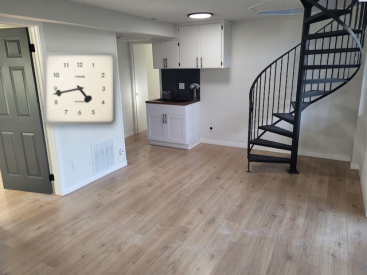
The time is h=4 m=43
